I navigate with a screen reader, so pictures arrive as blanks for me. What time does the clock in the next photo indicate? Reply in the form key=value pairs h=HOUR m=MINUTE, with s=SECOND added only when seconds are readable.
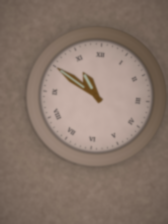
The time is h=10 m=50
